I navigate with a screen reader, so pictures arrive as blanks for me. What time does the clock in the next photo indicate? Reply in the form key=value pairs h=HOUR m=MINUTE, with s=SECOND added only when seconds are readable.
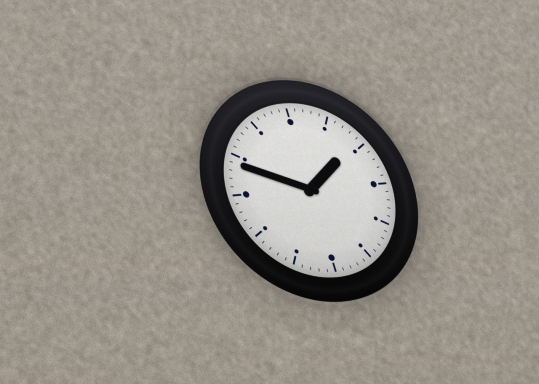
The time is h=1 m=49
